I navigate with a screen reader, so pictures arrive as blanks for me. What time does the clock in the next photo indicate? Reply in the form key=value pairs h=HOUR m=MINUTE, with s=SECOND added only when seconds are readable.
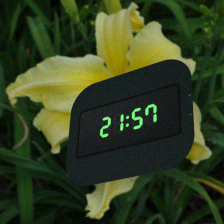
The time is h=21 m=57
